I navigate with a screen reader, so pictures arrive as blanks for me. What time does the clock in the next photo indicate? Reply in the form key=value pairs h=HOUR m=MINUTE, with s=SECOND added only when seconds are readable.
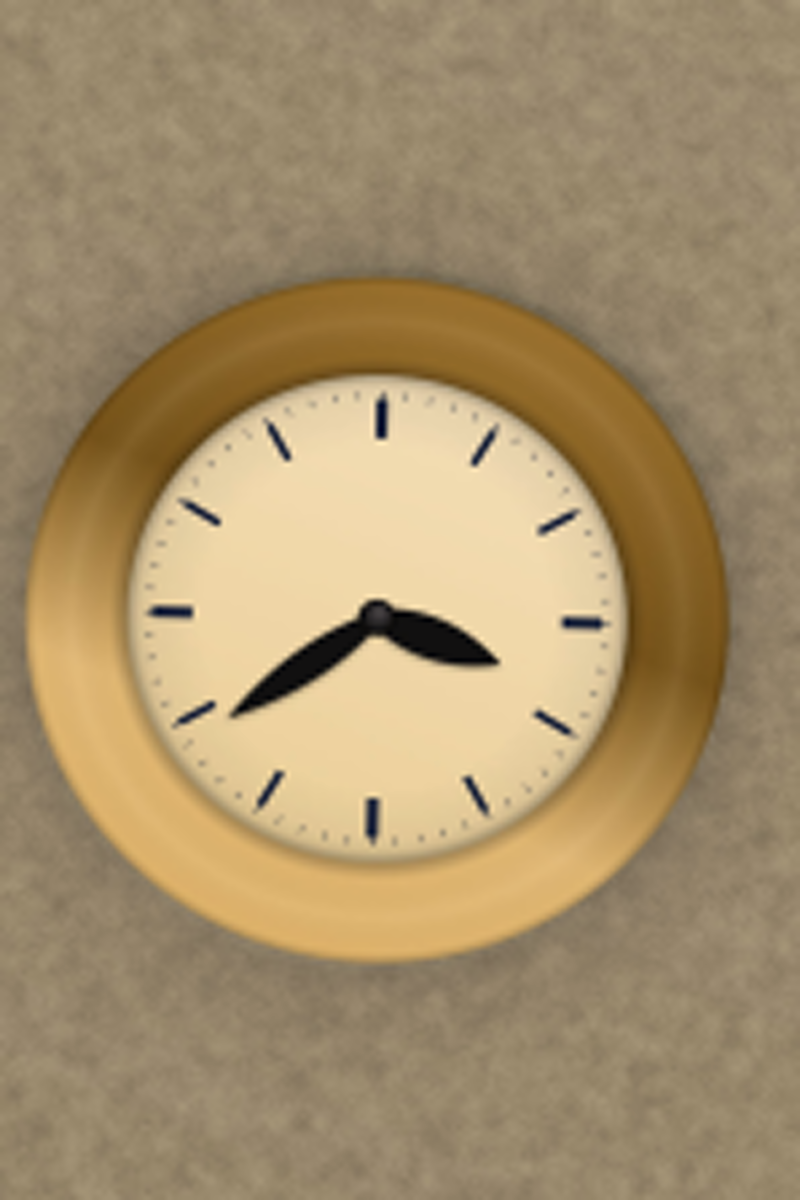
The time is h=3 m=39
